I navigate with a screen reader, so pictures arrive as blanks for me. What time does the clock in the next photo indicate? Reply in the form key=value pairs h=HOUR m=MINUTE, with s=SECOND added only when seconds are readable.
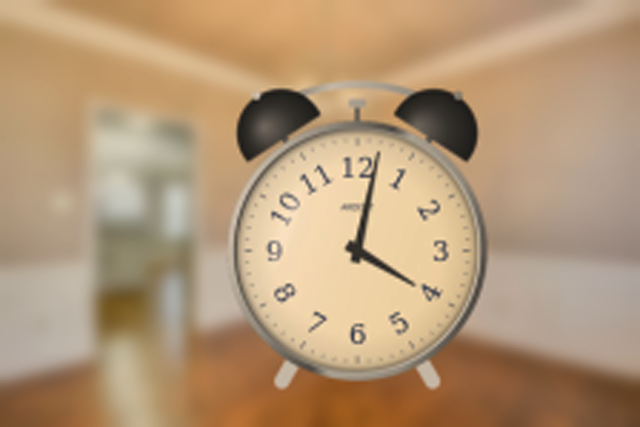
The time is h=4 m=2
